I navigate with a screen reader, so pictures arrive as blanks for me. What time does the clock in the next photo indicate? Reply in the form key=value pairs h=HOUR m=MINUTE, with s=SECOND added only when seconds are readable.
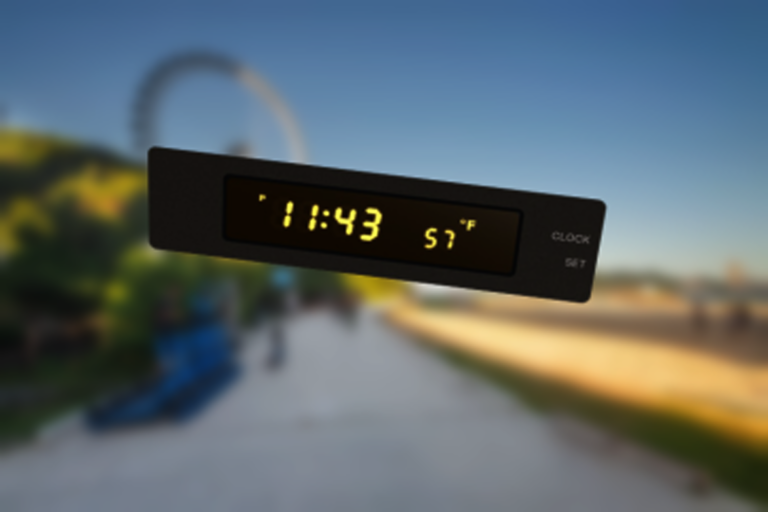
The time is h=11 m=43
